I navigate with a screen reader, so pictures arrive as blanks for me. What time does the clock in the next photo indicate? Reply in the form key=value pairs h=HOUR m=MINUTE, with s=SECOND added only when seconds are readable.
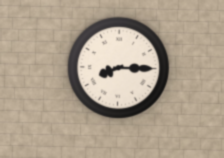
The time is h=8 m=15
